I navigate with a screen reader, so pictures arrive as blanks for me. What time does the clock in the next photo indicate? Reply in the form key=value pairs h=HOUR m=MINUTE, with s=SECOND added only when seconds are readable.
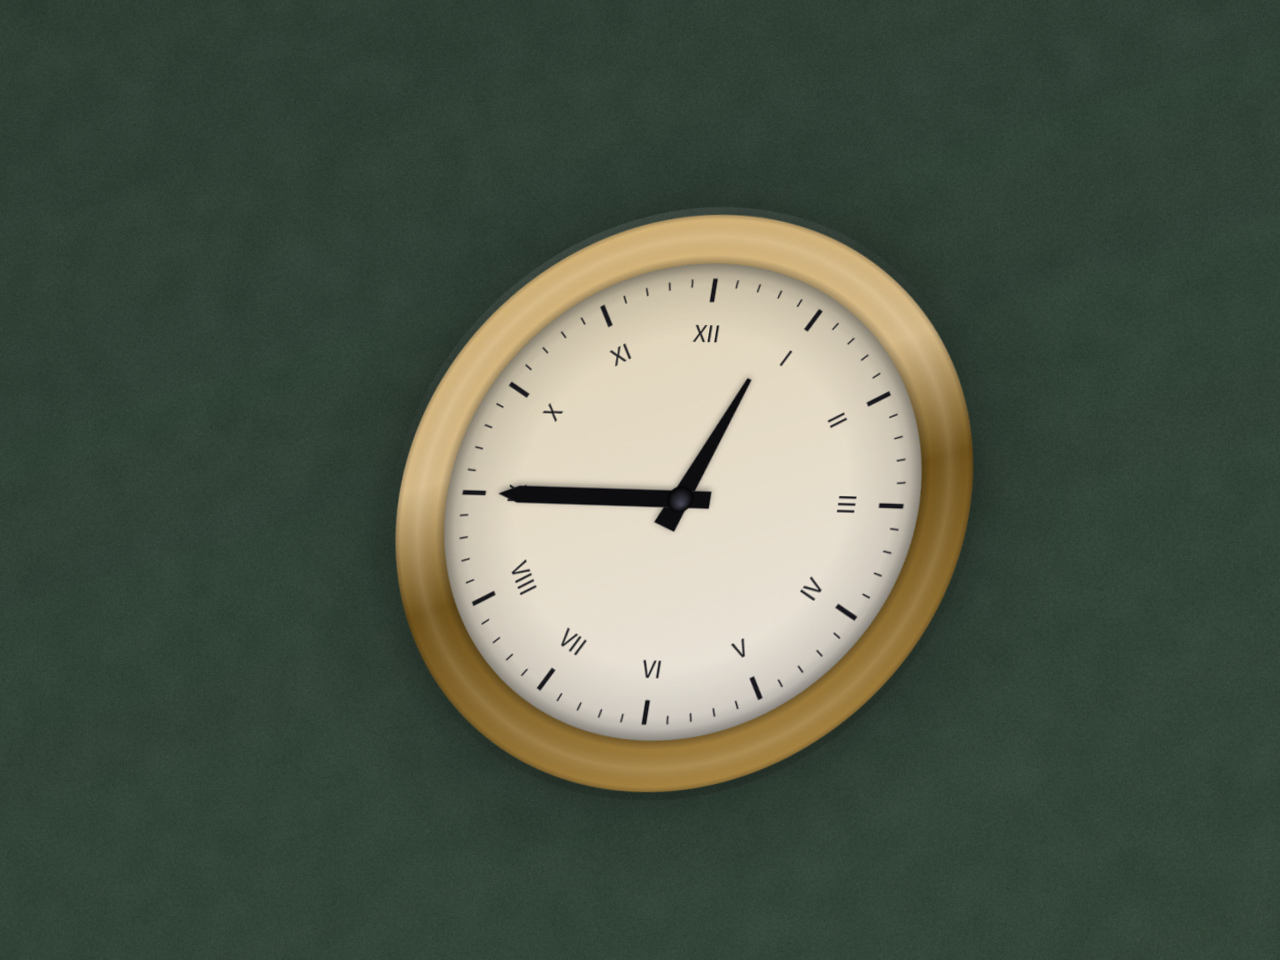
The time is h=12 m=45
